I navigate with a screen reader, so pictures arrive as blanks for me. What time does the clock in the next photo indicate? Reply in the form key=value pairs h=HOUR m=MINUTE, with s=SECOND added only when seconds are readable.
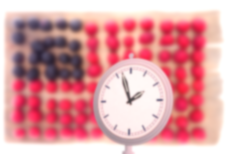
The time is h=1 m=57
